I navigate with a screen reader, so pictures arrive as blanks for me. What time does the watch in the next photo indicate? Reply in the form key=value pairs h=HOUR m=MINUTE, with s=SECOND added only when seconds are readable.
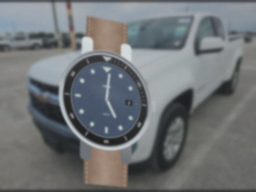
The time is h=5 m=1
